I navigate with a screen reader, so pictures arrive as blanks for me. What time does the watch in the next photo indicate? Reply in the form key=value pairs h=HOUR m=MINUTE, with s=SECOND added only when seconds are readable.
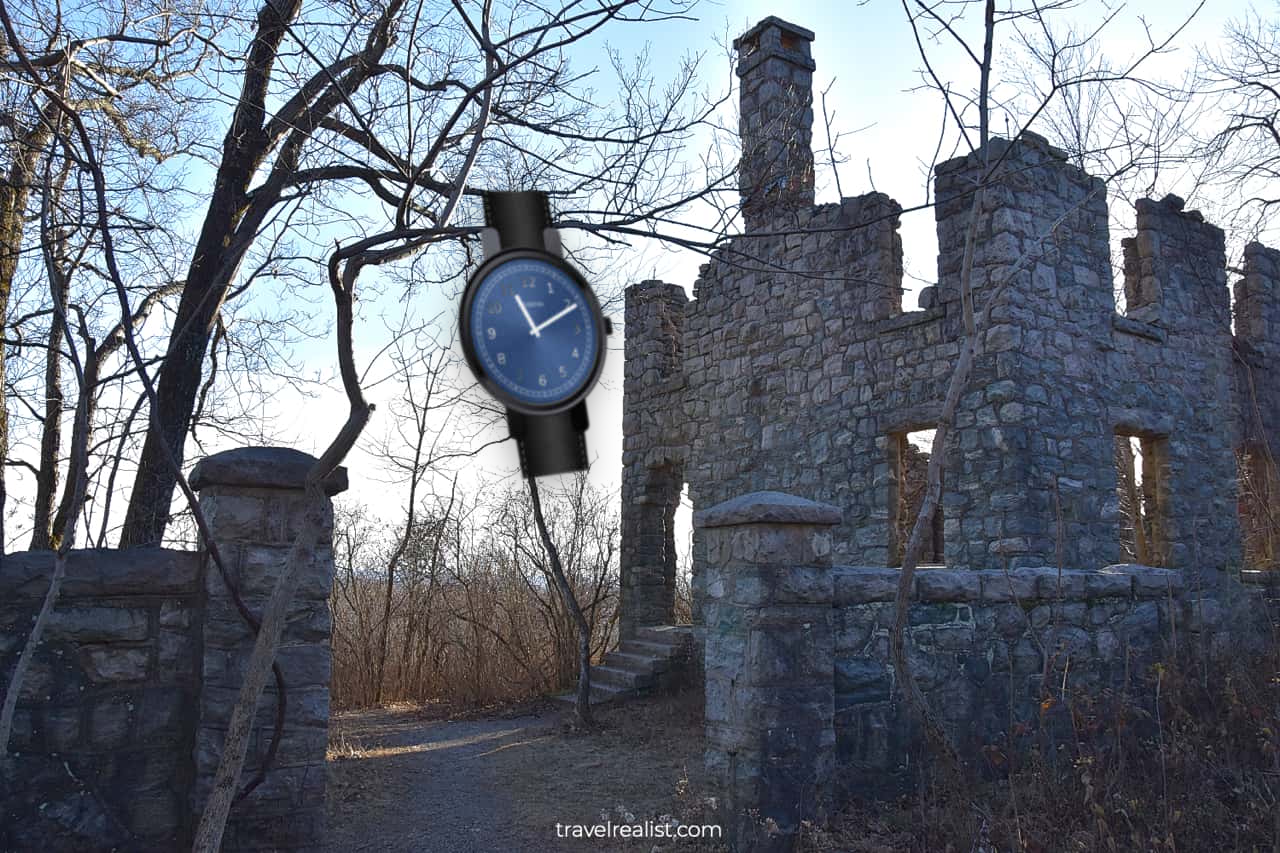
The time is h=11 m=11
